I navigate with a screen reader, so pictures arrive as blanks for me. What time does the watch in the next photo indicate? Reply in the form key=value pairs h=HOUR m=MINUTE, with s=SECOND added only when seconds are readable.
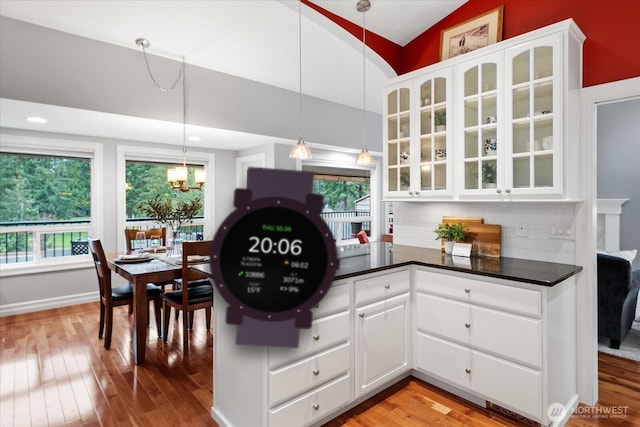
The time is h=20 m=6
